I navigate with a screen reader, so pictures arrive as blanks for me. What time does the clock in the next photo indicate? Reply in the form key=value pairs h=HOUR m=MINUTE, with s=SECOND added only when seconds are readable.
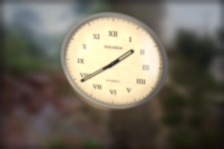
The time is h=1 m=39
